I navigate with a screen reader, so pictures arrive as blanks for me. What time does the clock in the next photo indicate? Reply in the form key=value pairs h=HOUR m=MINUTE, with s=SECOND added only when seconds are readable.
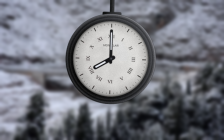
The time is h=8 m=0
